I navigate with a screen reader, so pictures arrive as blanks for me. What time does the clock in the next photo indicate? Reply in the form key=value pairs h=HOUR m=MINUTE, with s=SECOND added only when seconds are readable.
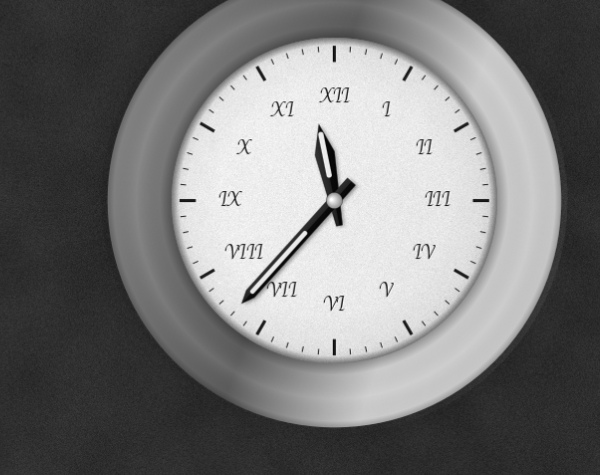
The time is h=11 m=37
